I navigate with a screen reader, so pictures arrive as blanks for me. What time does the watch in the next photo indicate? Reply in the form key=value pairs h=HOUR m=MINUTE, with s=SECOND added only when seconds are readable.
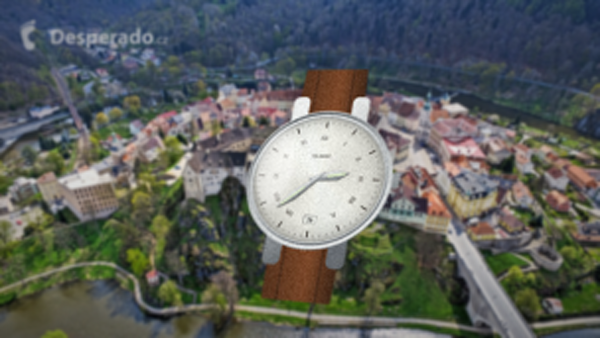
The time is h=2 m=38
